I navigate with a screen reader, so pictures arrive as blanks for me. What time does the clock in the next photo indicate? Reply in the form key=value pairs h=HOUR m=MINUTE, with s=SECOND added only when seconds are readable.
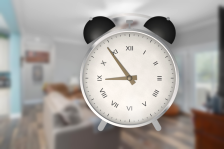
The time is h=8 m=54
